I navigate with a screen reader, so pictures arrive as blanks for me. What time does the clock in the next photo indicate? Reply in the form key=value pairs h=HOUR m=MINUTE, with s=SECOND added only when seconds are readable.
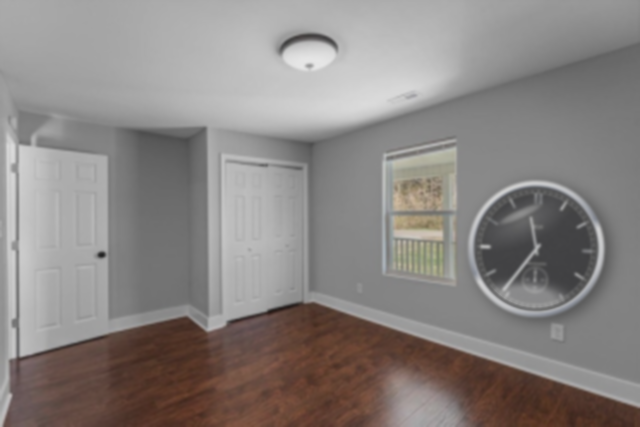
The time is h=11 m=36
